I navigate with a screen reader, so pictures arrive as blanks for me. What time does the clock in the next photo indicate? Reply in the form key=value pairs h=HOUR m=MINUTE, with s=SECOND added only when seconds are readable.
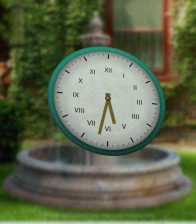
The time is h=5 m=32
